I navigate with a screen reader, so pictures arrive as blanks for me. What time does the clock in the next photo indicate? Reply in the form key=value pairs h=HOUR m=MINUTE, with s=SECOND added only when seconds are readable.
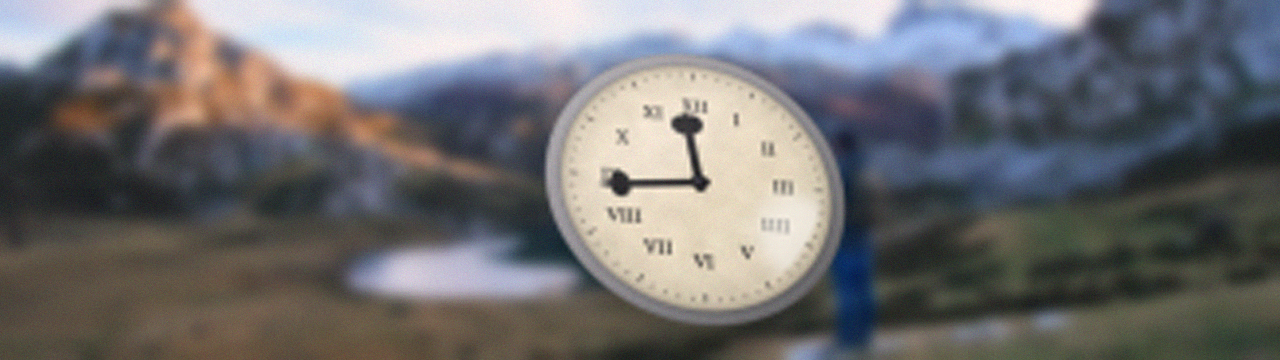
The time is h=11 m=44
